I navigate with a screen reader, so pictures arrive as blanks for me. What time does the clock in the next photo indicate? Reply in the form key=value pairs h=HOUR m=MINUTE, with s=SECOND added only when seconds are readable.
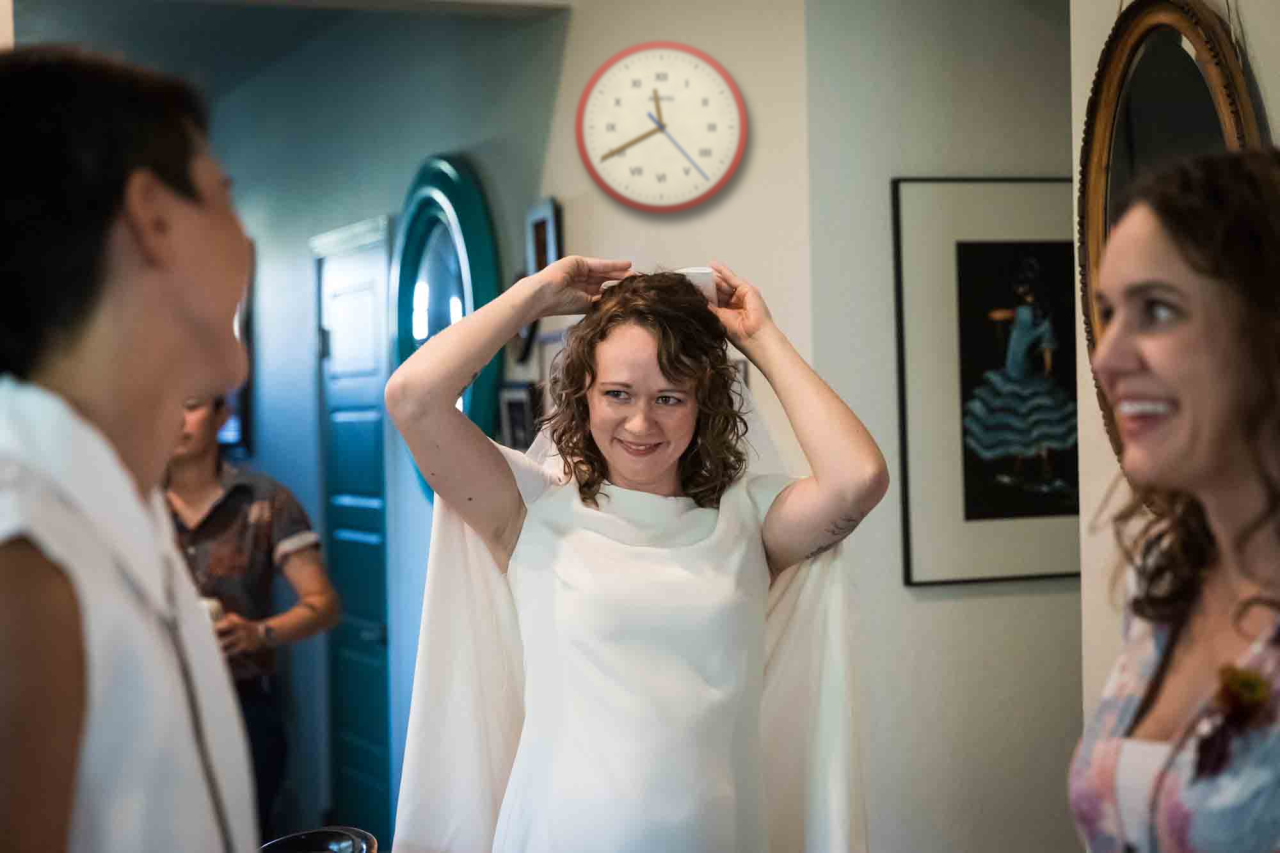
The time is h=11 m=40 s=23
